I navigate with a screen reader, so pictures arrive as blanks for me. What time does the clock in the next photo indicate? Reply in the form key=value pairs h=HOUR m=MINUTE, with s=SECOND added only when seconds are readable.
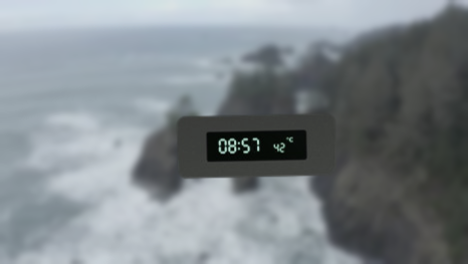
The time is h=8 m=57
